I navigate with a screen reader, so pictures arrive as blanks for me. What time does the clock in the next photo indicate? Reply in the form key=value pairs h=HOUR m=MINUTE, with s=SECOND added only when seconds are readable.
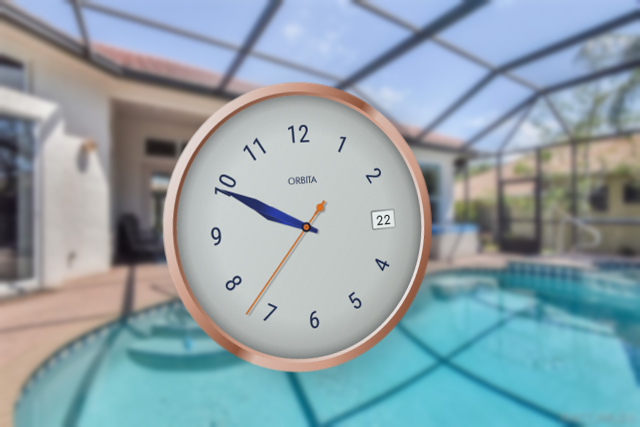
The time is h=9 m=49 s=37
